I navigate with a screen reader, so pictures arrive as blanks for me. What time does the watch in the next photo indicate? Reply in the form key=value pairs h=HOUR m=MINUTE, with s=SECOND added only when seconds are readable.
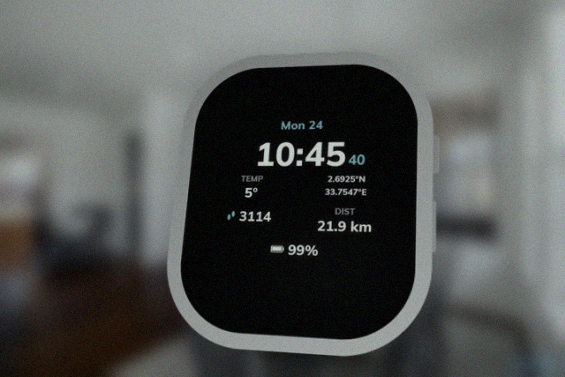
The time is h=10 m=45 s=40
